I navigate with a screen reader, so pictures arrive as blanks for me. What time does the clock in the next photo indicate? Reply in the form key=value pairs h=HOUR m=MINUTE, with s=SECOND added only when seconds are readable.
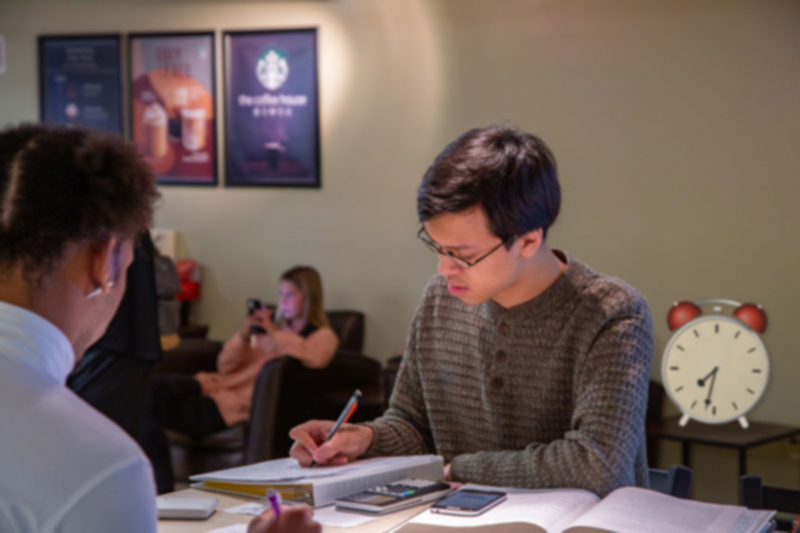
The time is h=7 m=32
